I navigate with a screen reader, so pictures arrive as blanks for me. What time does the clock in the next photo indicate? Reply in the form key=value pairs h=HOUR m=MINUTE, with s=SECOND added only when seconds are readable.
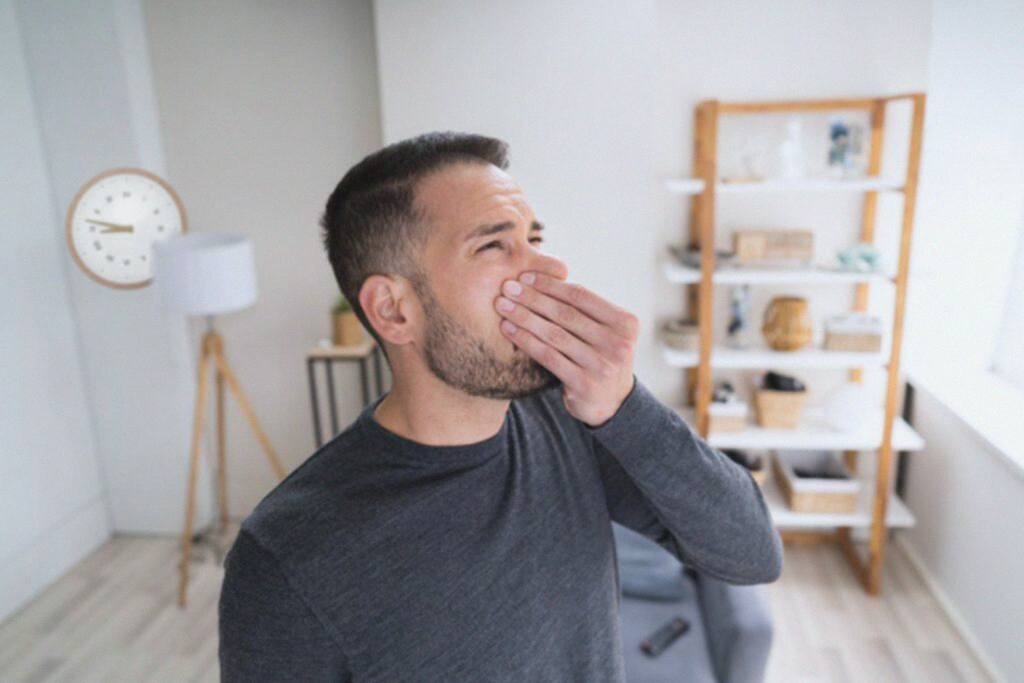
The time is h=8 m=47
